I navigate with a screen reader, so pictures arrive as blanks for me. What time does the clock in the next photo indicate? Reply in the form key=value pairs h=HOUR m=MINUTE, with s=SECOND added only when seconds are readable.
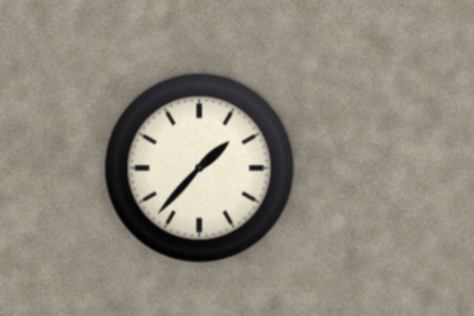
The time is h=1 m=37
